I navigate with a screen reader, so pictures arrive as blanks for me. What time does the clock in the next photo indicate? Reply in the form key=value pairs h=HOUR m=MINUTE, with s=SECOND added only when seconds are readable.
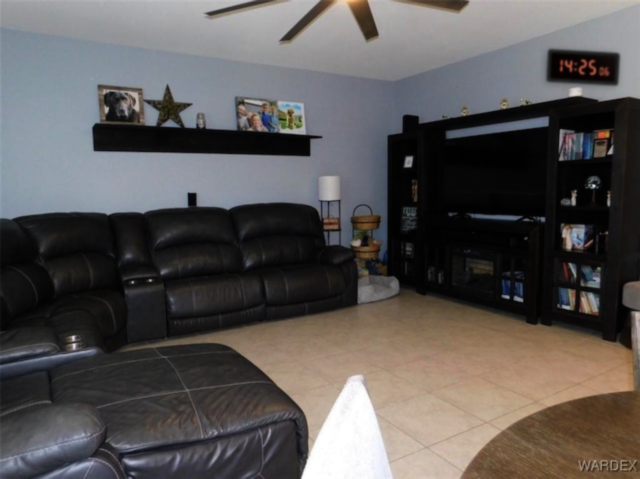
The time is h=14 m=25
